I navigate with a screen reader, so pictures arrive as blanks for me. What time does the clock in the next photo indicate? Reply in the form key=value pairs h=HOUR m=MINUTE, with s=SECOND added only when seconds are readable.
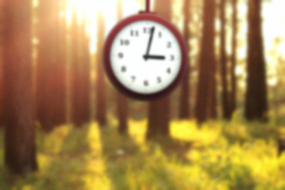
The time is h=3 m=2
